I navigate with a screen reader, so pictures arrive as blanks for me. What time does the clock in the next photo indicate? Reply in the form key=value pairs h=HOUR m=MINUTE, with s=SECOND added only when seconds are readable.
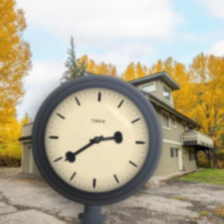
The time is h=2 m=39
